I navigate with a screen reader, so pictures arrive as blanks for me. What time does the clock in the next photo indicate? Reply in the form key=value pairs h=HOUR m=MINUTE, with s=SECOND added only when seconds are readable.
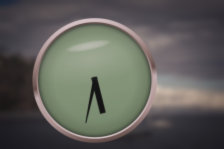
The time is h=5 m=32
